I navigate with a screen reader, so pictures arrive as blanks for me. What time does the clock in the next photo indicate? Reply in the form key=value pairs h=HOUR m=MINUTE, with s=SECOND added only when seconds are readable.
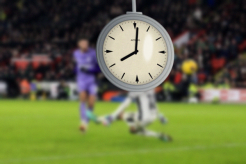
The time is h=8 m=1
